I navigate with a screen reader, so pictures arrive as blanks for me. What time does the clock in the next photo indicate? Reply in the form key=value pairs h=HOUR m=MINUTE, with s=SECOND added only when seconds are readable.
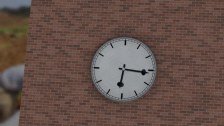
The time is h=6 m=16
